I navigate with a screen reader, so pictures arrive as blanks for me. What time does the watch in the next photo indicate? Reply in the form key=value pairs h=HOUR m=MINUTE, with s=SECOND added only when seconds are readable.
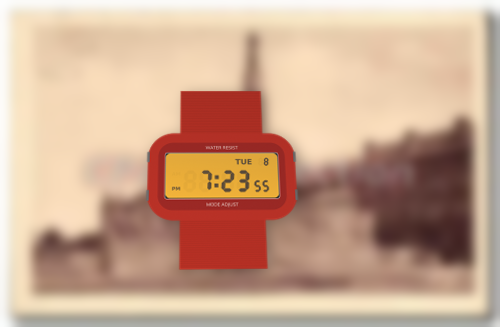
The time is h=7 m=23 s=55
